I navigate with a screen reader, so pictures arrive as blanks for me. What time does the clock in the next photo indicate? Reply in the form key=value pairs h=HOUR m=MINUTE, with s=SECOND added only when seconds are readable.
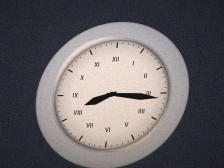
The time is h=8 m=16
